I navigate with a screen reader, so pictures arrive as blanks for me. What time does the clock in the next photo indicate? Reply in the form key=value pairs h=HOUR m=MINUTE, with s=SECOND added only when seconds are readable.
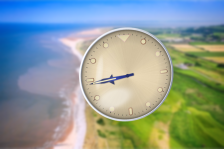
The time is h=8 m=44
